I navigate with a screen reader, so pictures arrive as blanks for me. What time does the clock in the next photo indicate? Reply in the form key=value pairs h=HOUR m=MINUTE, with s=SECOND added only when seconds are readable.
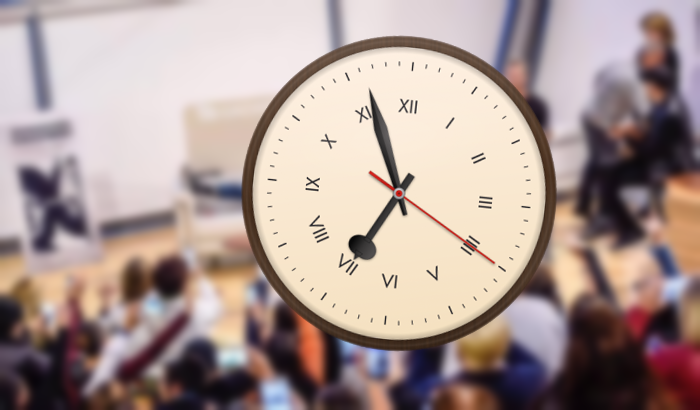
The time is h=6 m=56 s=20
